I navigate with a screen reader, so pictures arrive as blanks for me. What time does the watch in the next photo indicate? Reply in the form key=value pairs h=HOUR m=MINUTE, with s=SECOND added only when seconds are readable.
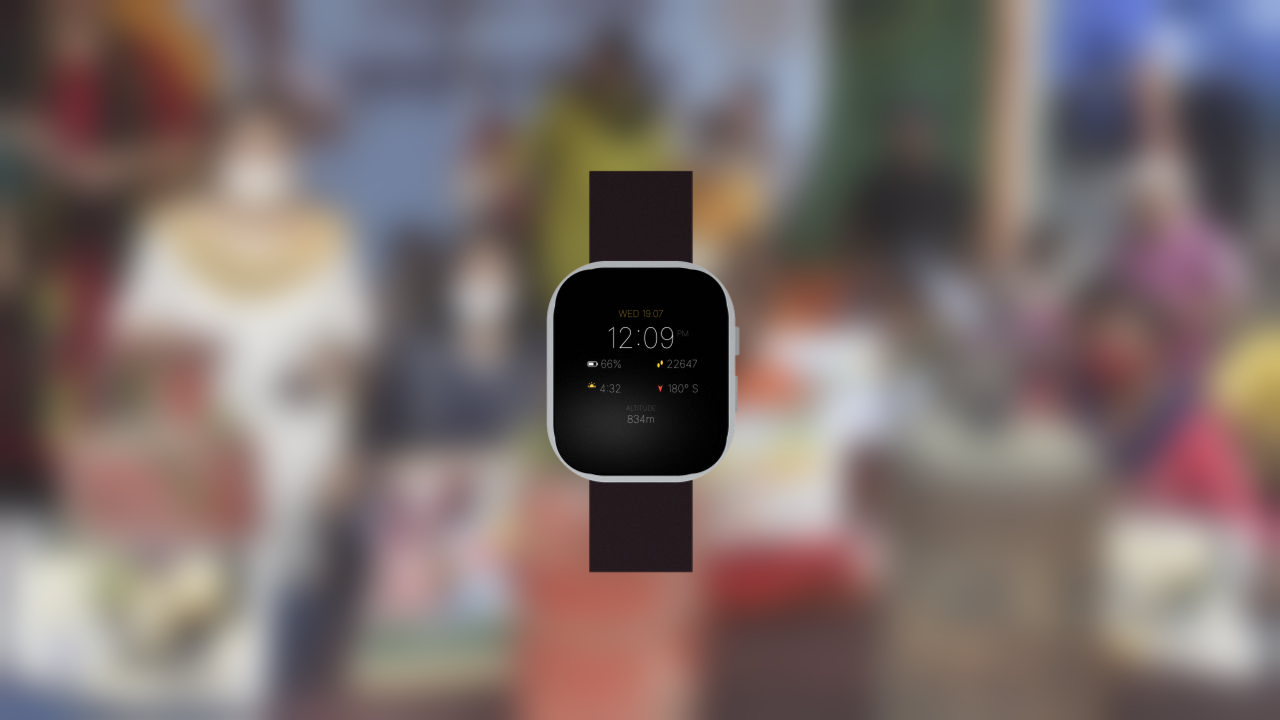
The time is h=12 m=9
